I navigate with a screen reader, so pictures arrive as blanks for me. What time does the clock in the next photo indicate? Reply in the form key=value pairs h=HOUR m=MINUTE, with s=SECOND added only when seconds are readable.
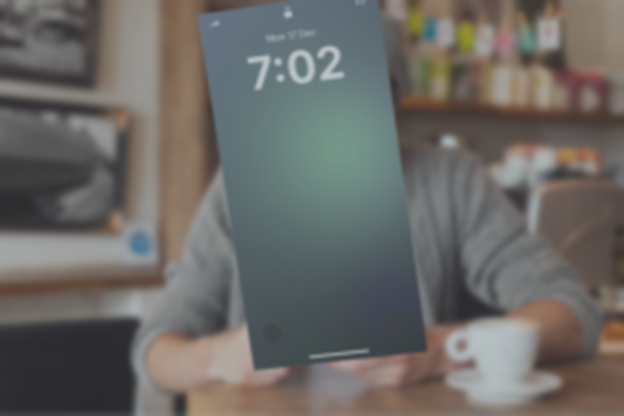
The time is h=7 m=2
